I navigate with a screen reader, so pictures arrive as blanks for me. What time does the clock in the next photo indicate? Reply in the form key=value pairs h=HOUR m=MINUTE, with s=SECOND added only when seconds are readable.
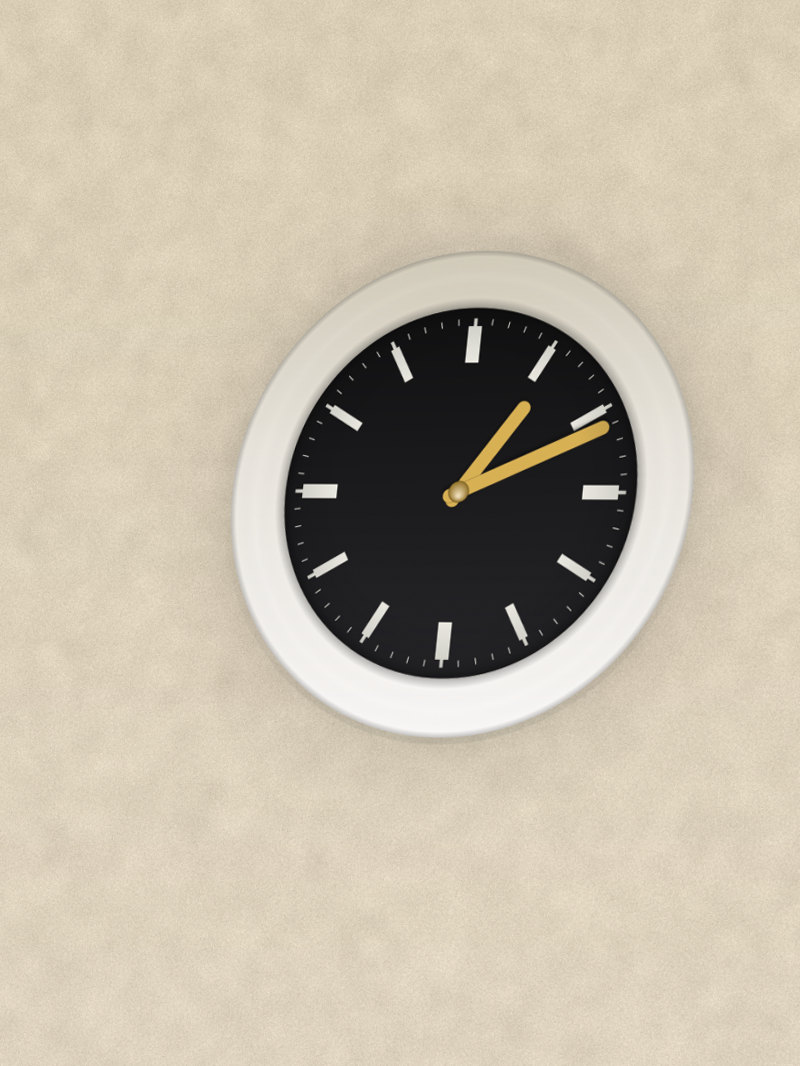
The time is h=1 m=11
